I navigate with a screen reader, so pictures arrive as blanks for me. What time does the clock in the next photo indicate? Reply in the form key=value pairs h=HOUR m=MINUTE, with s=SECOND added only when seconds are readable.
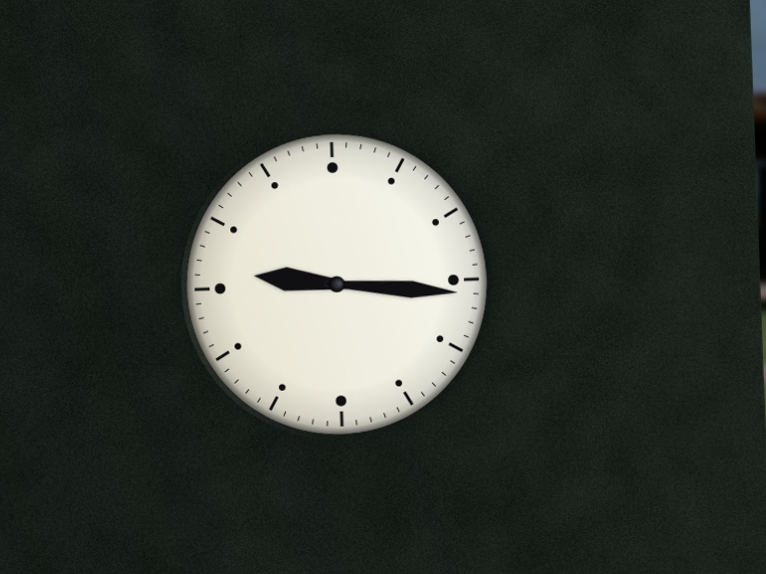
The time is h=9 m=16
